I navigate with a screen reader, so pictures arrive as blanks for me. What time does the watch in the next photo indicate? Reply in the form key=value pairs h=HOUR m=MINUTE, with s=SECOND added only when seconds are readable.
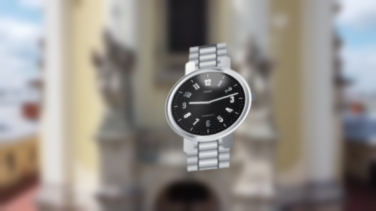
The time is h=9 m=13
